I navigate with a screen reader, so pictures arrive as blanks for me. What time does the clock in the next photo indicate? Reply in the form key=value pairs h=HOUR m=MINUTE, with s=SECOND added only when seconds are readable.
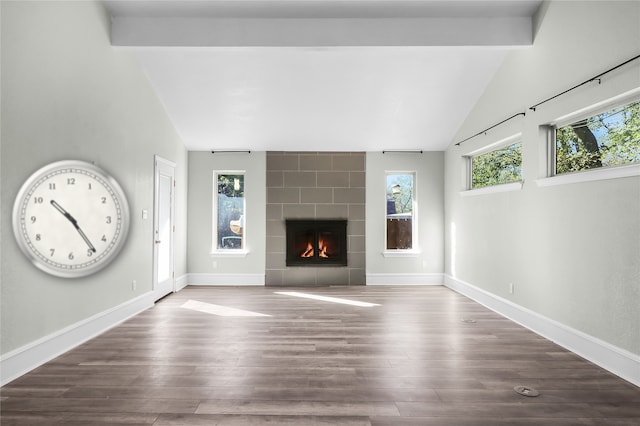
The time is h=10 m=24
